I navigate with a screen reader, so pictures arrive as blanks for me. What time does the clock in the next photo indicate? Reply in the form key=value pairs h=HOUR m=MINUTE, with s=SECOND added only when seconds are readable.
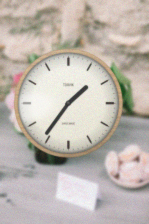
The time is h=1 m=36
